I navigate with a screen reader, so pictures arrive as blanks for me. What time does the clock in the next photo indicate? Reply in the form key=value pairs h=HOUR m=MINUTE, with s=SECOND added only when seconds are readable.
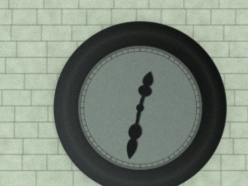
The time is h=12 m=32
